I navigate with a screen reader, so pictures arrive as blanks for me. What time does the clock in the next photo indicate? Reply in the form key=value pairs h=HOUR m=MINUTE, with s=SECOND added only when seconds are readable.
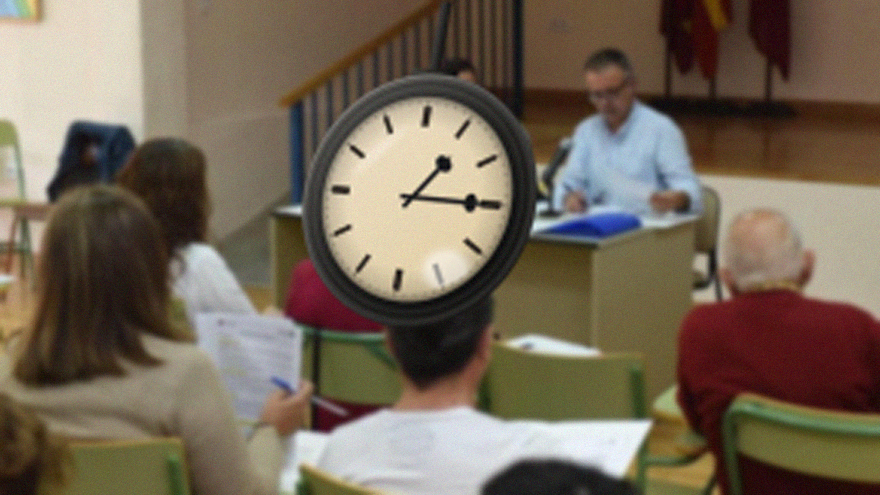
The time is h=1 m=15
